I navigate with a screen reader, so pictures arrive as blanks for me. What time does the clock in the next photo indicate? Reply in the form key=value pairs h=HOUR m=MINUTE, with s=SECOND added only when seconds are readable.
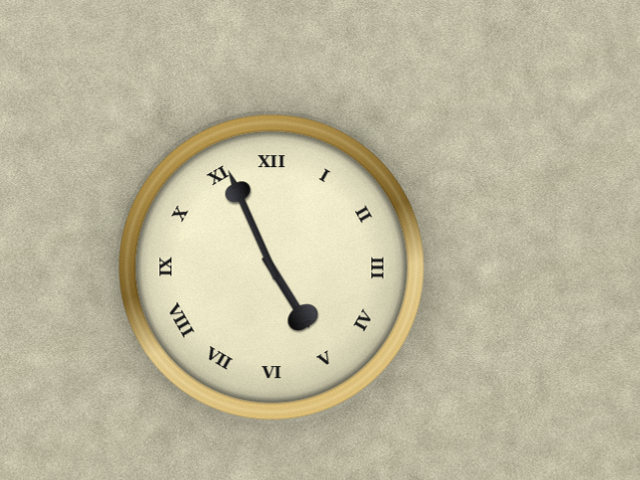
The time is h=4 m=56
